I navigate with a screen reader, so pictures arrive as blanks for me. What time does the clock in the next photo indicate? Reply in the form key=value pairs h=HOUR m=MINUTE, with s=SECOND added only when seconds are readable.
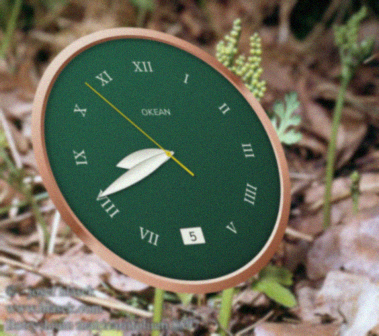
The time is h=8 m=40 s=53
